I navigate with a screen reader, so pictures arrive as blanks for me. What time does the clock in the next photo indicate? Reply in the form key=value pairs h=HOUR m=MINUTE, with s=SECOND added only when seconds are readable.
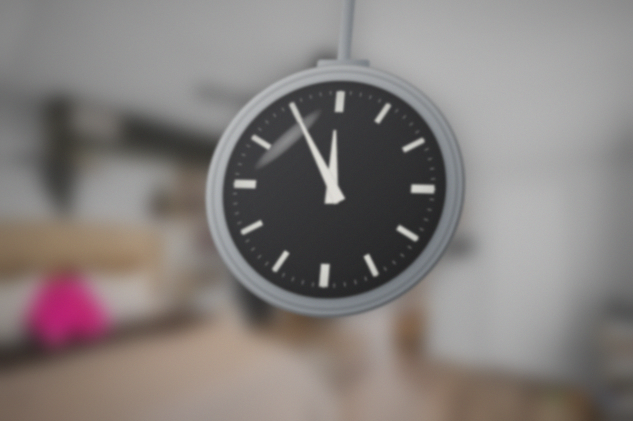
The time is h=11 m=55
